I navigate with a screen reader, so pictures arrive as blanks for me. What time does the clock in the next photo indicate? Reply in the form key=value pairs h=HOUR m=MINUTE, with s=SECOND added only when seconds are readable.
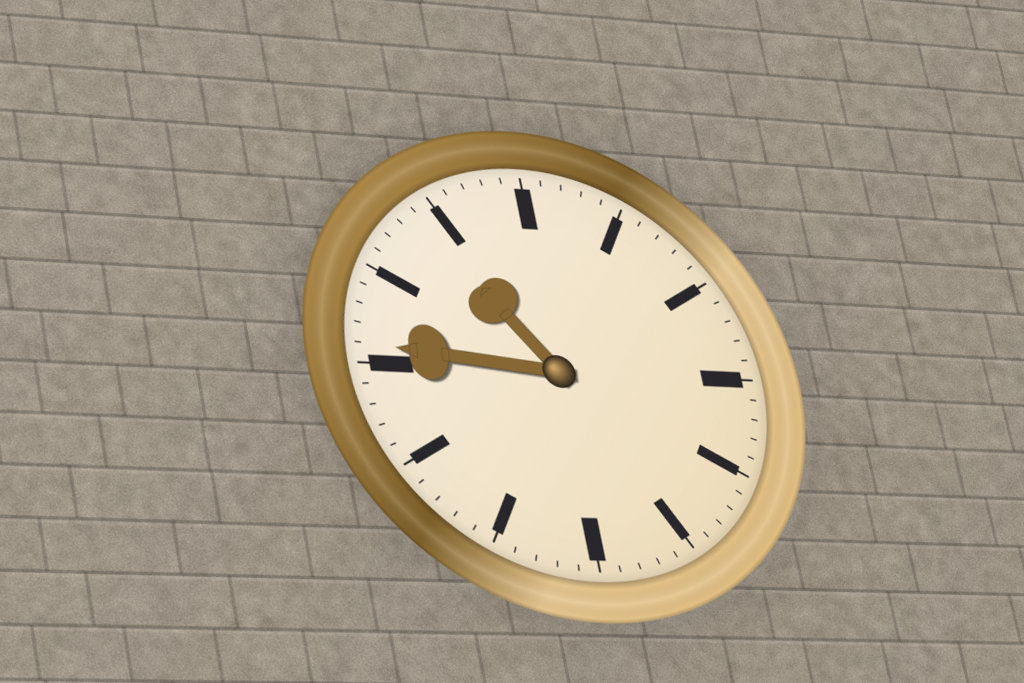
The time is h=10 m=46
